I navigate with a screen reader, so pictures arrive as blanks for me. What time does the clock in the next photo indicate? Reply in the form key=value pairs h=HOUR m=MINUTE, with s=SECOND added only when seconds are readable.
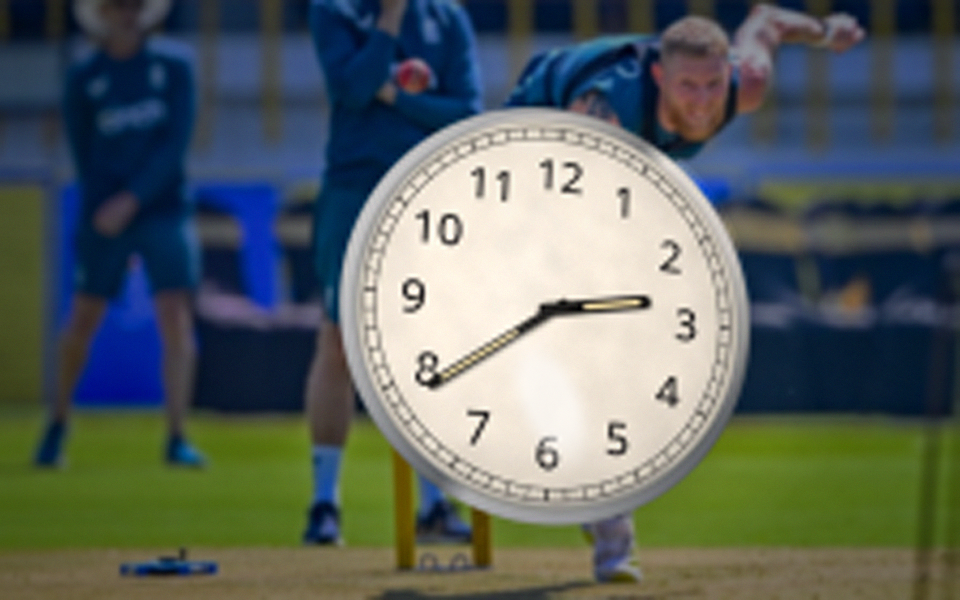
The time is h=2 m=39
